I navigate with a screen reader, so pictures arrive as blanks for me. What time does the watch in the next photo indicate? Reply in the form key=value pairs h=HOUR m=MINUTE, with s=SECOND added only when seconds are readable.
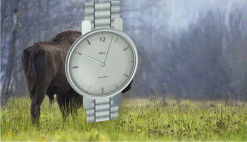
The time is h=10 m=3
